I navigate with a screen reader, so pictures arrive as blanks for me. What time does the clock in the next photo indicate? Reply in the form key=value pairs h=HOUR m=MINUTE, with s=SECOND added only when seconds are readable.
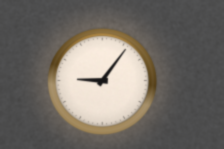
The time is h=9 m=6
